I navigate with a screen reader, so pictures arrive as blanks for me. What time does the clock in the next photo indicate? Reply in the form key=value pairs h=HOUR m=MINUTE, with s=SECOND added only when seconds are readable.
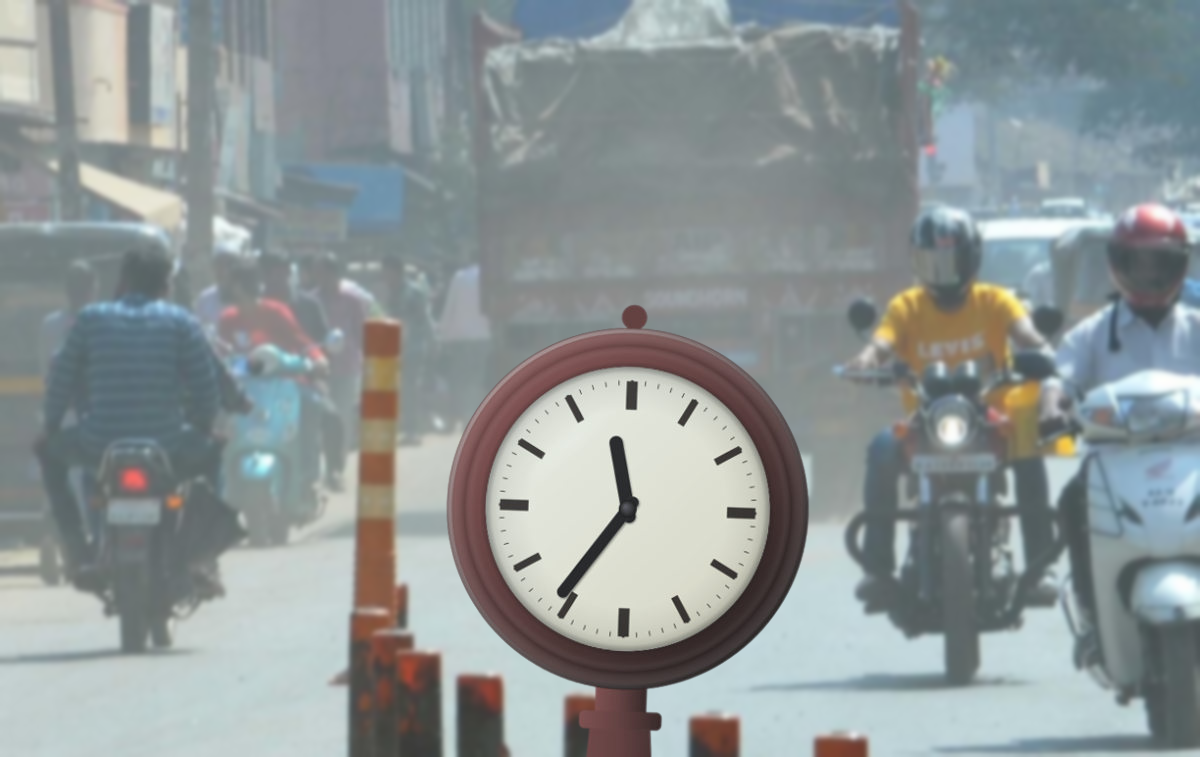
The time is h=11 m=36
